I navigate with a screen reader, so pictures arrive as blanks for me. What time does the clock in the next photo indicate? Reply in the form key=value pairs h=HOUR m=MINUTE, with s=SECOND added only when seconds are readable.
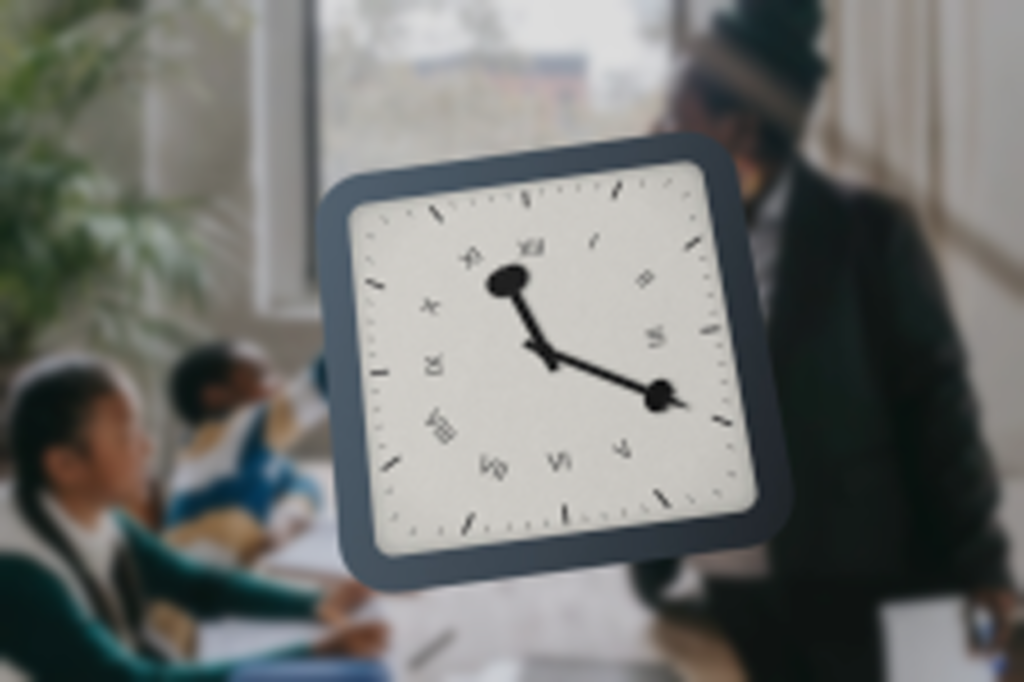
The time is h=11 m=20
